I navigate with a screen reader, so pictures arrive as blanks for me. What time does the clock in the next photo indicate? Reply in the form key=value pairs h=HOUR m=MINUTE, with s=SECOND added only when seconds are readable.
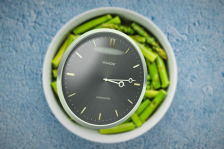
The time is h=3 m=14
